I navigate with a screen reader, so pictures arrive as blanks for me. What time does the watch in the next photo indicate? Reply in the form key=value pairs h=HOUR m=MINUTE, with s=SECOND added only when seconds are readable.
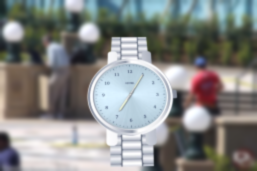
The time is h=7 m=5
